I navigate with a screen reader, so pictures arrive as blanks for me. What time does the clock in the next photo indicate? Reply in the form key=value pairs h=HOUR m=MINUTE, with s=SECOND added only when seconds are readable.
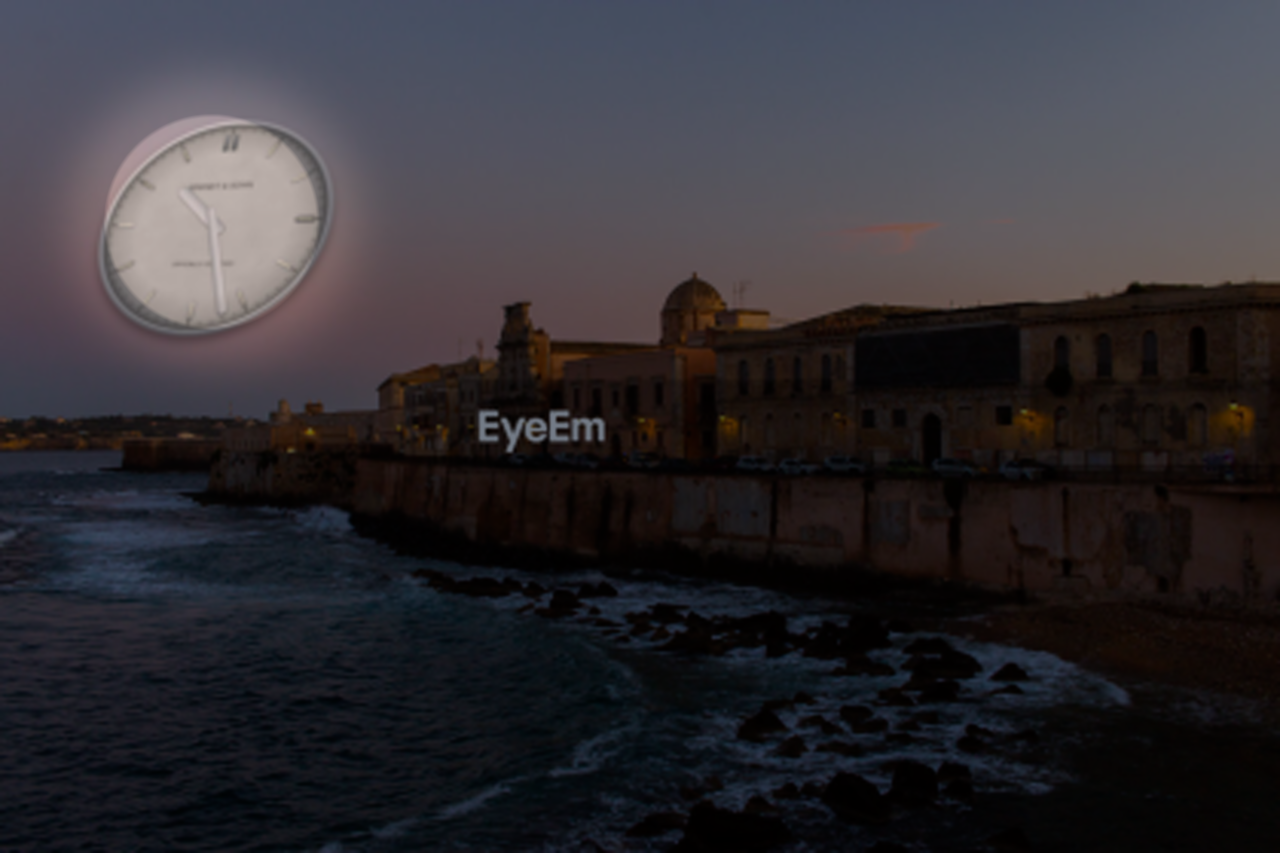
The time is h=10 m=27
